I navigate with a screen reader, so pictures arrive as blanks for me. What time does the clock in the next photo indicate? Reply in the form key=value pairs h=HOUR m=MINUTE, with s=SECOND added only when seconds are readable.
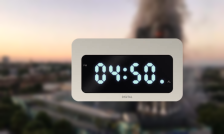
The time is h=4 m=50
